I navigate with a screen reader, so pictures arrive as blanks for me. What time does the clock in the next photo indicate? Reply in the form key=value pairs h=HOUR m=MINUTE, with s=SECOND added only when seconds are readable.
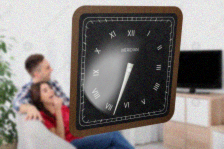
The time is h=6 m=33
